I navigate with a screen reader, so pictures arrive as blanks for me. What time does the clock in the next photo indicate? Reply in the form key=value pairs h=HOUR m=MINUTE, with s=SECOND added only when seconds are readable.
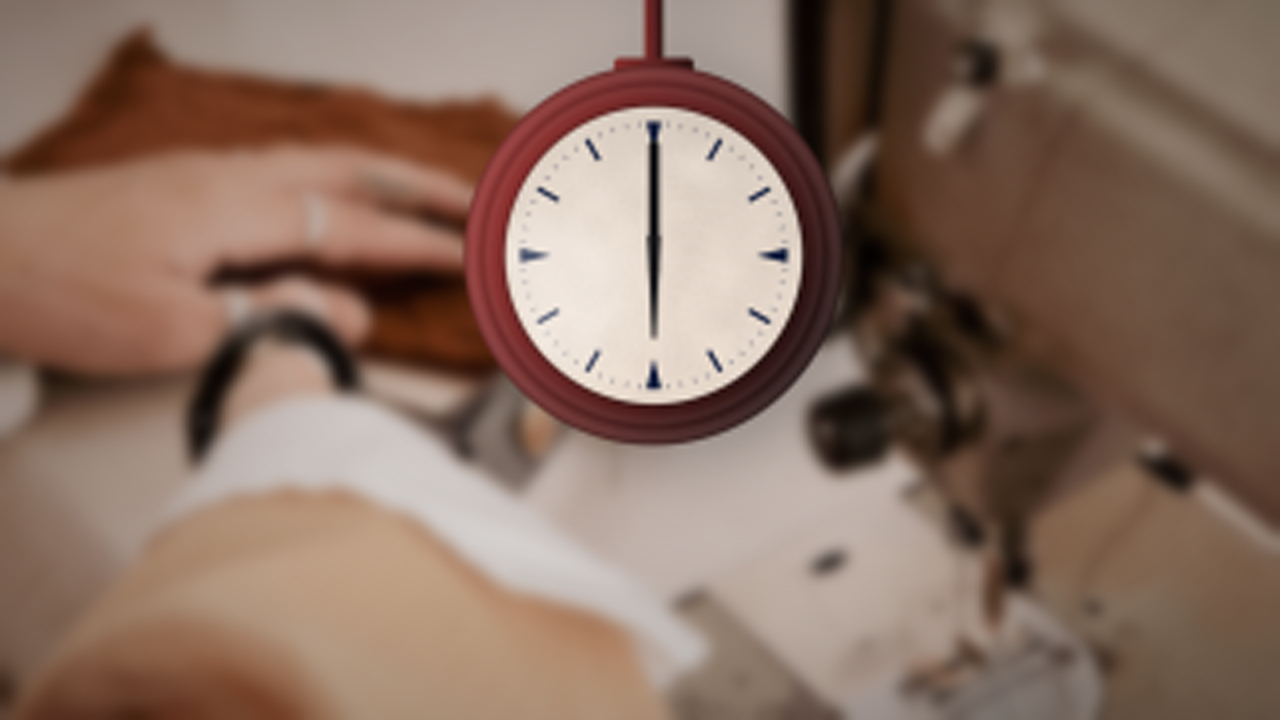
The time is h=6 m=0
